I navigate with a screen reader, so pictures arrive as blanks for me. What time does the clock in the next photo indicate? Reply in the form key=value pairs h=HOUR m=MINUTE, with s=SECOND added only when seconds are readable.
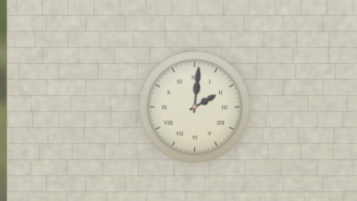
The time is h=2 m=1
